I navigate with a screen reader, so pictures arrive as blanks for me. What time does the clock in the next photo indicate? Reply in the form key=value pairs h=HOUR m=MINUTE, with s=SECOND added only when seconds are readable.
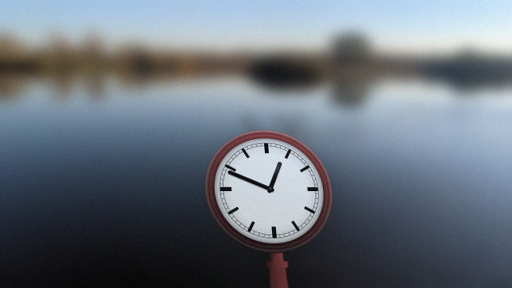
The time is h=12 m=49
